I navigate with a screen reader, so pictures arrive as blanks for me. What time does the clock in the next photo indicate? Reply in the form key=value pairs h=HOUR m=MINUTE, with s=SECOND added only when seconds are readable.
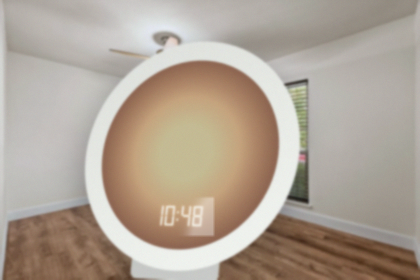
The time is h=10 m=48
